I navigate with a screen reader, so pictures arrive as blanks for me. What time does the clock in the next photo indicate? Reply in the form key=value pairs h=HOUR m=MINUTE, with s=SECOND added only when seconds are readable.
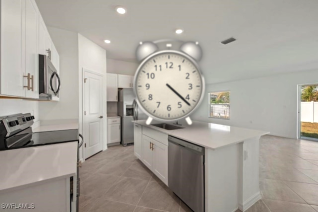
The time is h=4 m=22
